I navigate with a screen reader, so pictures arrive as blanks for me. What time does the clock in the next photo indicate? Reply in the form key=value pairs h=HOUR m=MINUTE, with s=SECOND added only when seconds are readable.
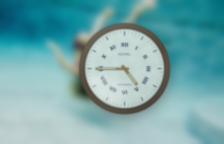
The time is h=4 m=45
